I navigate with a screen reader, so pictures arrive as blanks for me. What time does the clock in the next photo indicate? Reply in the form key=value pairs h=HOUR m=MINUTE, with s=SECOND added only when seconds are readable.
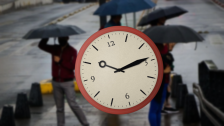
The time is h=10 m=14
